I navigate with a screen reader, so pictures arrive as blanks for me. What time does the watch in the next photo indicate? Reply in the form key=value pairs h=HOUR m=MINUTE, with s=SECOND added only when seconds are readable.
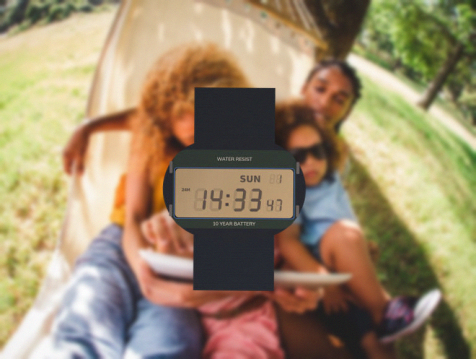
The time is h=14 m=33 s=47
